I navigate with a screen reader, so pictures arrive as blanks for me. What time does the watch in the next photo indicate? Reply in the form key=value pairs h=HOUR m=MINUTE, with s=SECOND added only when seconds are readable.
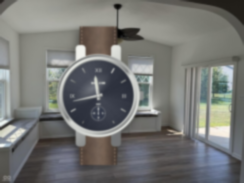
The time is h=11 m=43
